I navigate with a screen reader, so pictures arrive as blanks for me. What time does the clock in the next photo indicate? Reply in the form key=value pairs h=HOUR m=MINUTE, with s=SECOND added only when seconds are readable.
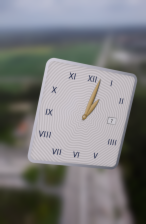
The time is h=1 m=2
